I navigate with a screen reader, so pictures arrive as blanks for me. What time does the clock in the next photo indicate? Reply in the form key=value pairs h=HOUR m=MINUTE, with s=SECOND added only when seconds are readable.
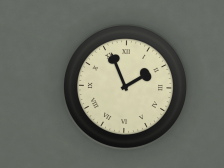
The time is h=1 m=56
